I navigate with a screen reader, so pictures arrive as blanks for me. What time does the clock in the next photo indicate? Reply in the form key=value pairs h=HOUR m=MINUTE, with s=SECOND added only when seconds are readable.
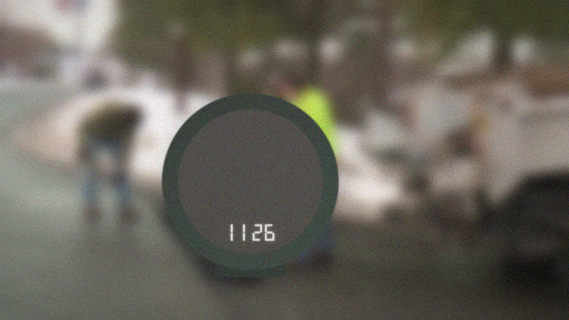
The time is h=11 m=26
